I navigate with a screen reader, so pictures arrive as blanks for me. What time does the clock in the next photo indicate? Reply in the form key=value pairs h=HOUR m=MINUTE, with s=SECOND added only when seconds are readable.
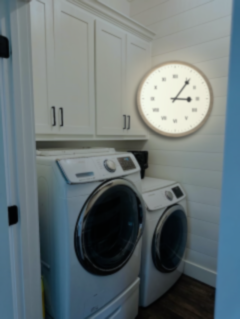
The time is h=3 m=6
